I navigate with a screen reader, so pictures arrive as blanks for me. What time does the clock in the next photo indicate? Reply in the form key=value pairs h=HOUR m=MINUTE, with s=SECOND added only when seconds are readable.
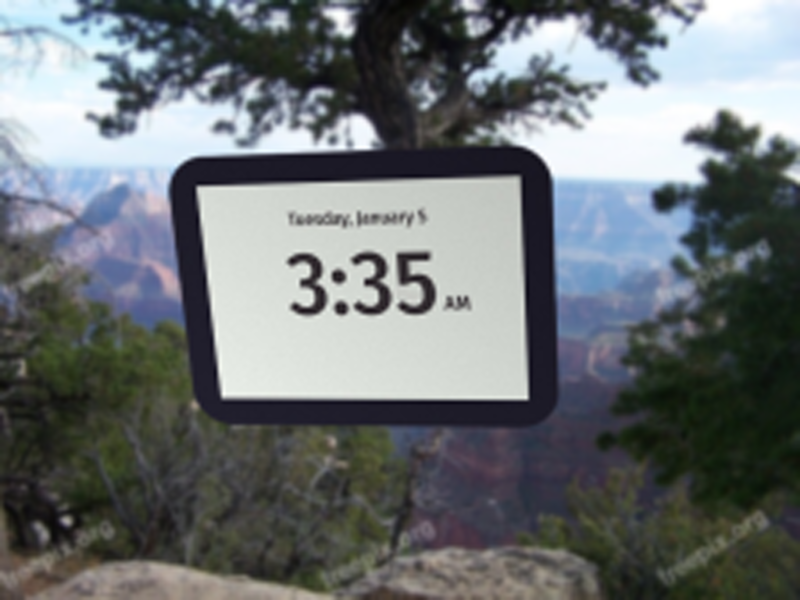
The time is h=3 m=35
